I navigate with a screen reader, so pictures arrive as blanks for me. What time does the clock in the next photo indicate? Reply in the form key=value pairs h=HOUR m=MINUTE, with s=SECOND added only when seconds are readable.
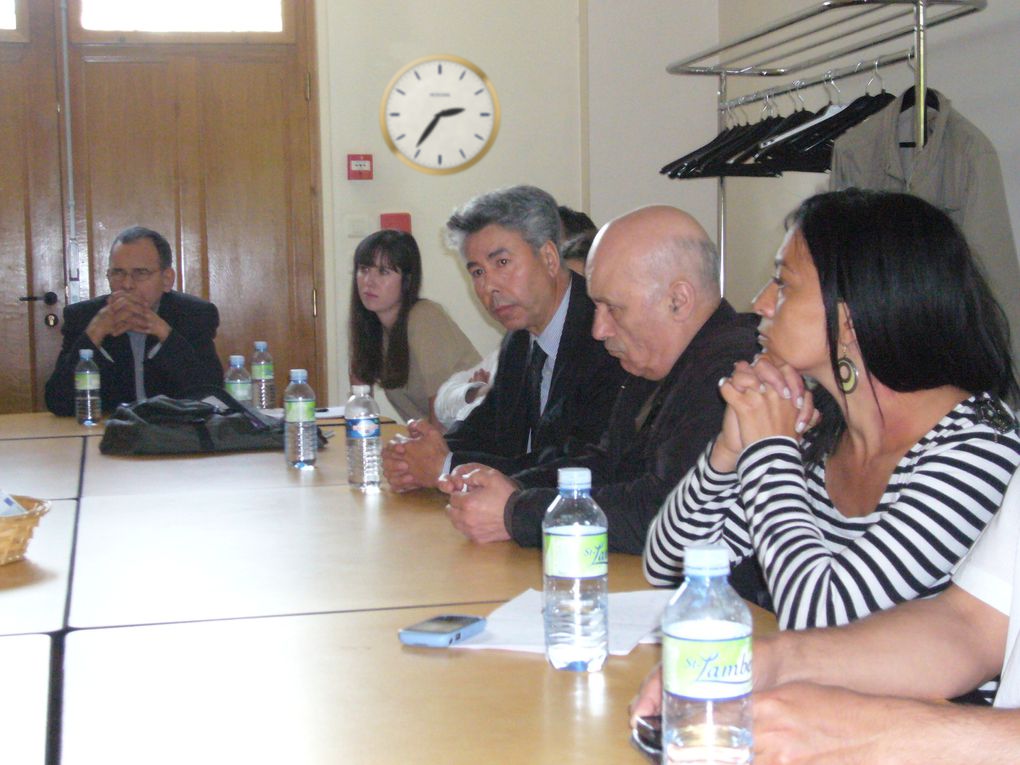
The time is h=2 m=36
